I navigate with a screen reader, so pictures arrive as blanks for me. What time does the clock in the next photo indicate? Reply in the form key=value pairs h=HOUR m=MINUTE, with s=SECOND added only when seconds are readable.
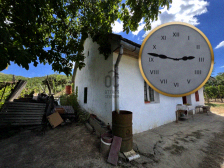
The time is h=2 m=47
